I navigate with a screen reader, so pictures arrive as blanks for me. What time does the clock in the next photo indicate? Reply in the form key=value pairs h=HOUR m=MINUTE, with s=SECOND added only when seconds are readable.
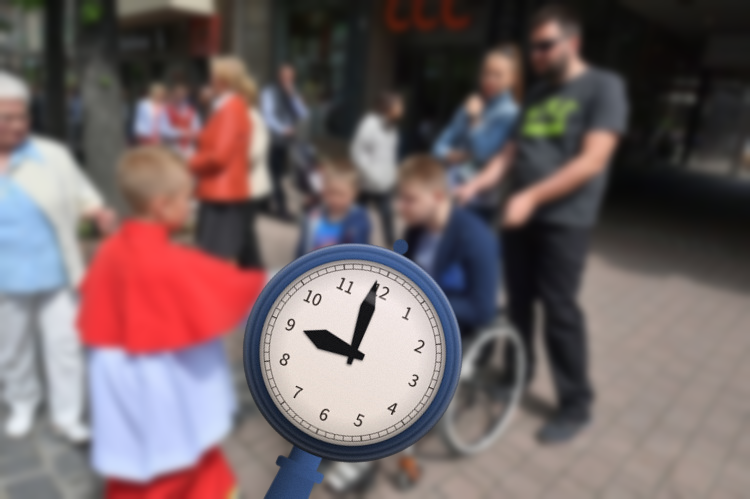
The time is h=8 m=59
